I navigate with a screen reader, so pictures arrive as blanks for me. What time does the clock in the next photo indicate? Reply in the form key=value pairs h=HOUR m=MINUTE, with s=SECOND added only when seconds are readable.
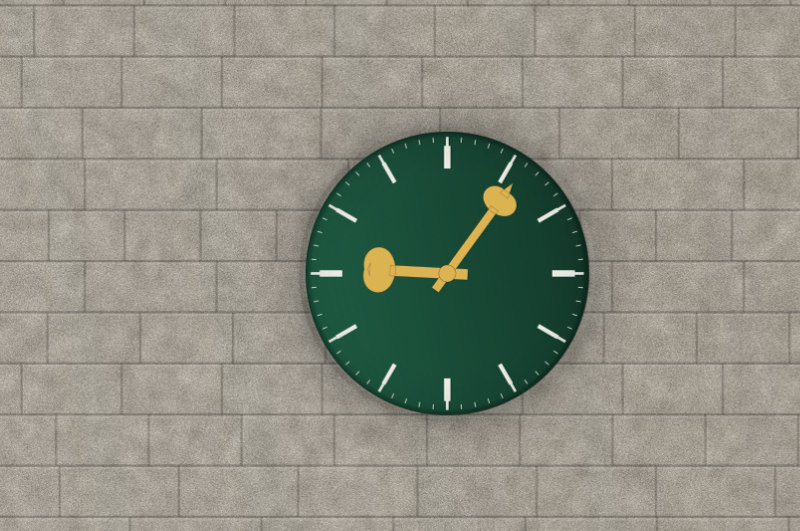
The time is h=9 m=6
